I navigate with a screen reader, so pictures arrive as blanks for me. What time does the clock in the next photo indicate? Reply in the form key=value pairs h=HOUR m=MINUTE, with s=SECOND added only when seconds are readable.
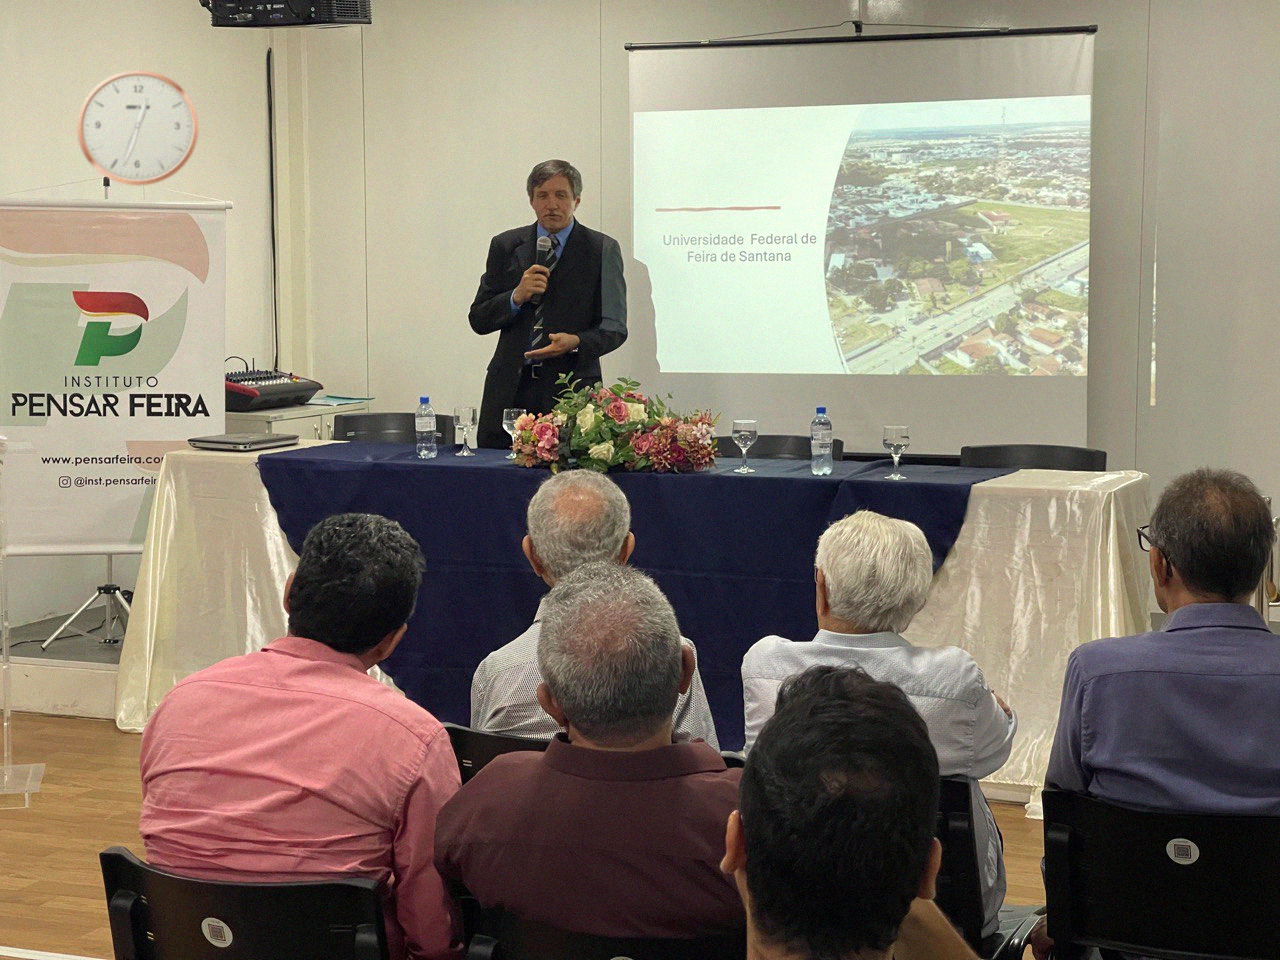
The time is h=12 m=33
